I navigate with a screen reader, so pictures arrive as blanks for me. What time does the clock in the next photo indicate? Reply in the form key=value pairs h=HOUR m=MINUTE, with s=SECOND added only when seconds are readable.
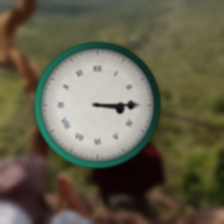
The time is h=3 m=15
